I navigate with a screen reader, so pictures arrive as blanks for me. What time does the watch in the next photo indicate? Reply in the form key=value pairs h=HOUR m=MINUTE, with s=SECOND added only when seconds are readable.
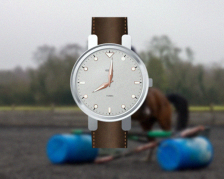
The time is h=8 m=1
